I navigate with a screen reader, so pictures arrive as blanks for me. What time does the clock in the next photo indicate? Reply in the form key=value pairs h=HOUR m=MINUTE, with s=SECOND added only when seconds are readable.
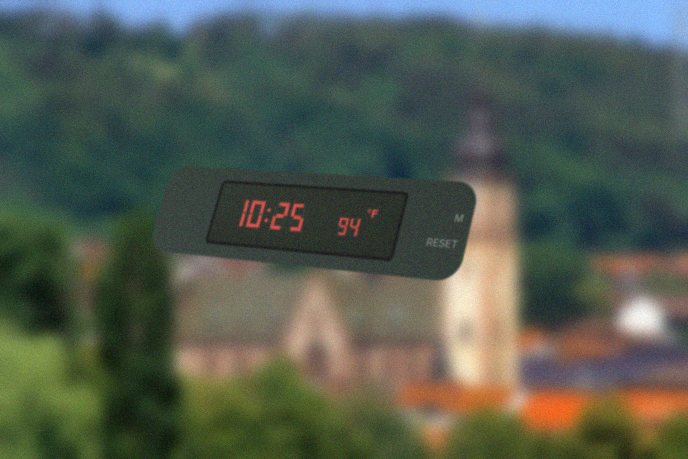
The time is h=10 m=25
